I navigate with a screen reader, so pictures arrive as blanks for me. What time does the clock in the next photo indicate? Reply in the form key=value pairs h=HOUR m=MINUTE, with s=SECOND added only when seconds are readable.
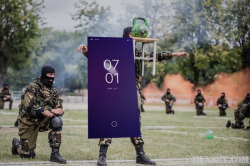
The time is h=7 m=1
